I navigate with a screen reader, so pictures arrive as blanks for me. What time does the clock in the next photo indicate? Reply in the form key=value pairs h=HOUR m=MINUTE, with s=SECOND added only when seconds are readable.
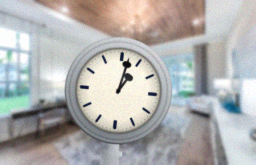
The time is h=1 m=2
